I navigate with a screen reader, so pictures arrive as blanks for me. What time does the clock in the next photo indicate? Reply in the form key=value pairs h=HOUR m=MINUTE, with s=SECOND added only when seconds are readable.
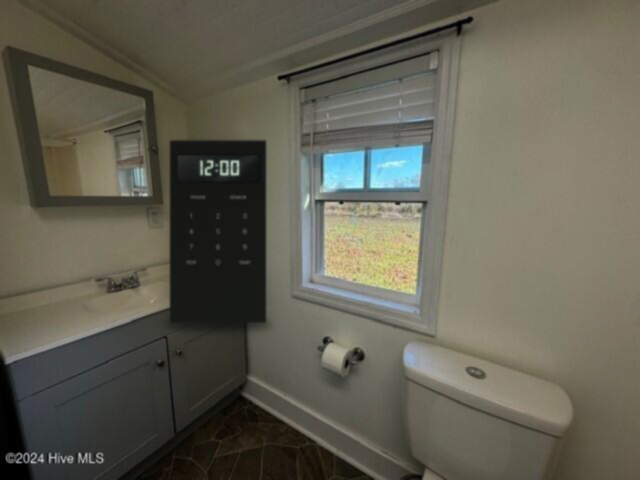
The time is h=12 m=0
